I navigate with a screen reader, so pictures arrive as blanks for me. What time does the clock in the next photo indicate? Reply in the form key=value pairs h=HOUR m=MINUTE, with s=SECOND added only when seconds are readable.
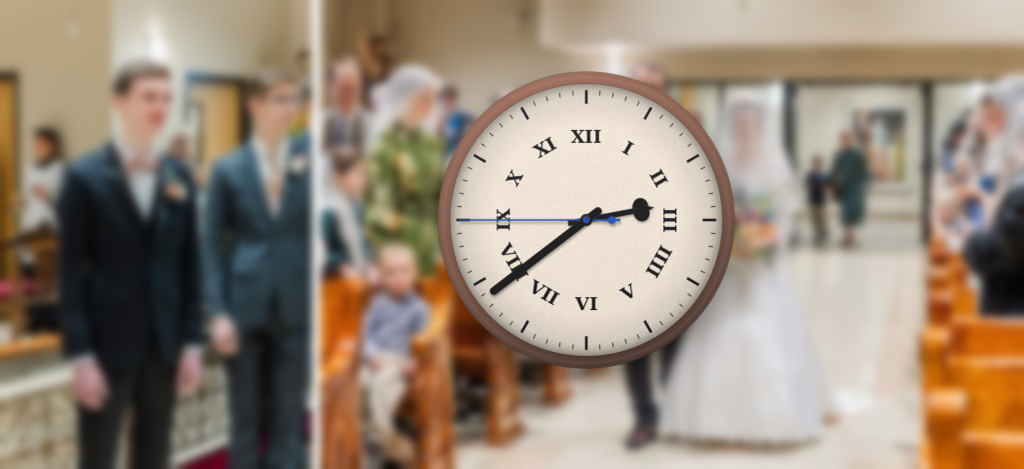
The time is h=2 m=38 s=45
